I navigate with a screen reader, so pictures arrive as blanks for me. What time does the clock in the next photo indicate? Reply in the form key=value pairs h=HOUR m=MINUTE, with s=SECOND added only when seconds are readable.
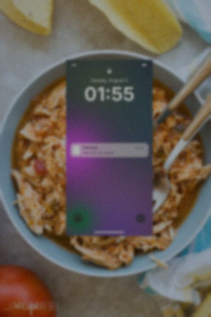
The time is h=1 m=55
